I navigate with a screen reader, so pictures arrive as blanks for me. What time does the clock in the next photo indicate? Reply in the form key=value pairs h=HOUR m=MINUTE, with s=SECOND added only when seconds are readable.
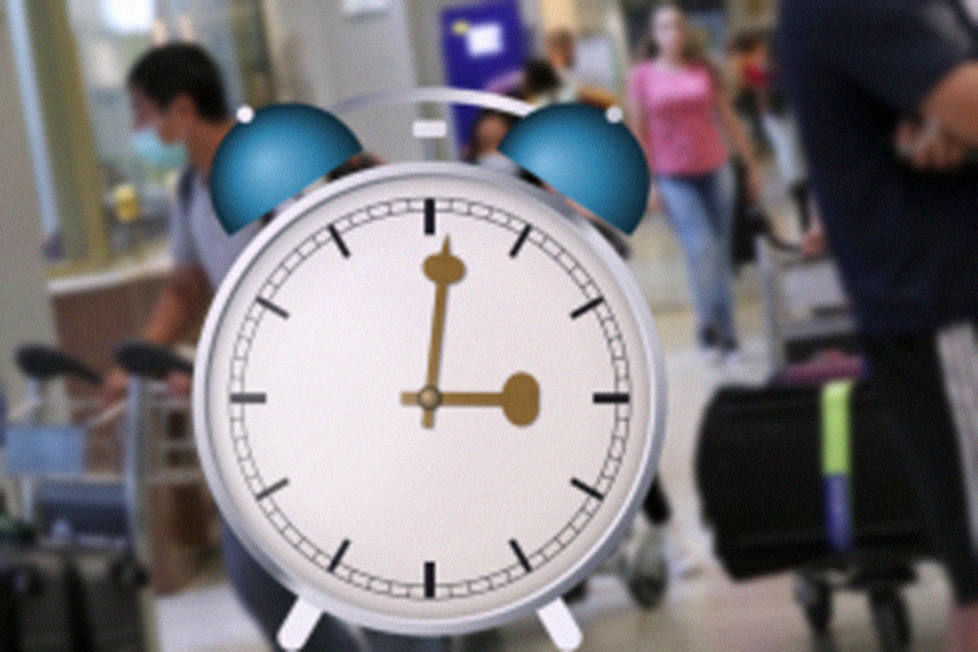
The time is h=3 m=1
